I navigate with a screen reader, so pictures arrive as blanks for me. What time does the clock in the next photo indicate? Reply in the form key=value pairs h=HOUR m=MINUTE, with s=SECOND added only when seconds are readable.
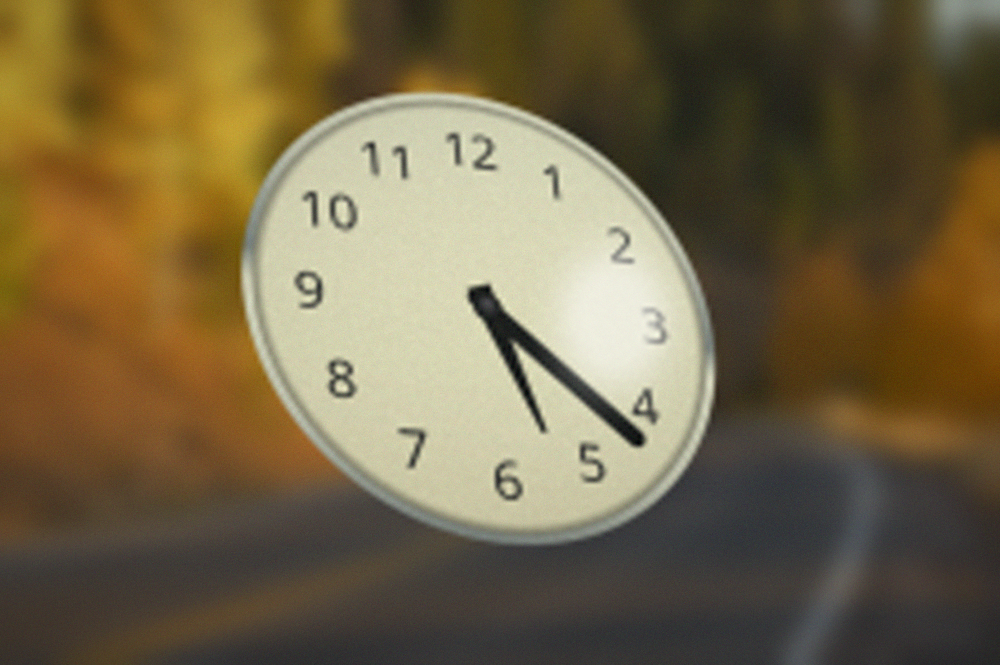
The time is h=5 m=22
